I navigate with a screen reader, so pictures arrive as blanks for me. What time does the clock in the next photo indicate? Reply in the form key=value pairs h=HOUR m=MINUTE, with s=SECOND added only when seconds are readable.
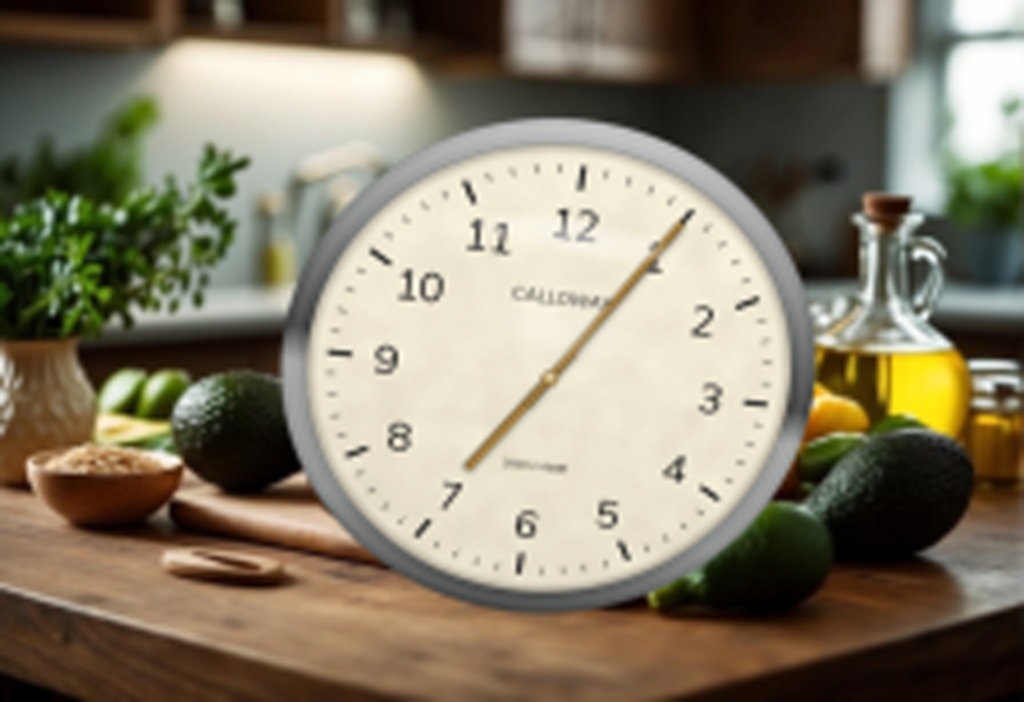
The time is h=7 m=5
